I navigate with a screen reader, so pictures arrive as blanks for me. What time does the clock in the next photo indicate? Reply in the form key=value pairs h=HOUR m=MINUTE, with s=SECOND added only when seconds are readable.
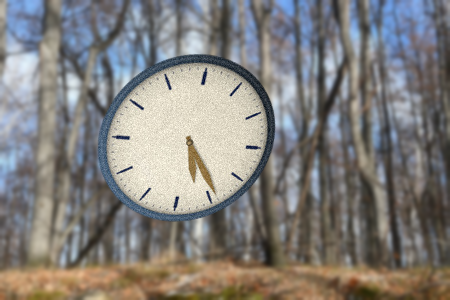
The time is h=5 m=24
